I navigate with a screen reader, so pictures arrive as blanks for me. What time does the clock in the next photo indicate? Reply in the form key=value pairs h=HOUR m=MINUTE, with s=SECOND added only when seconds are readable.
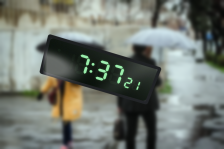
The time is h=7 m=37 s=21
